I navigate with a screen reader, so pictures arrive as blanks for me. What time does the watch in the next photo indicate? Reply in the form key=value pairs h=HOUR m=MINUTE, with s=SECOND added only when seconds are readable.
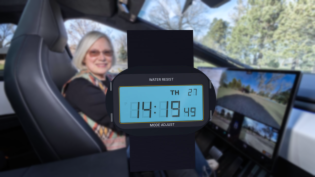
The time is h=14 m=19 s=49
